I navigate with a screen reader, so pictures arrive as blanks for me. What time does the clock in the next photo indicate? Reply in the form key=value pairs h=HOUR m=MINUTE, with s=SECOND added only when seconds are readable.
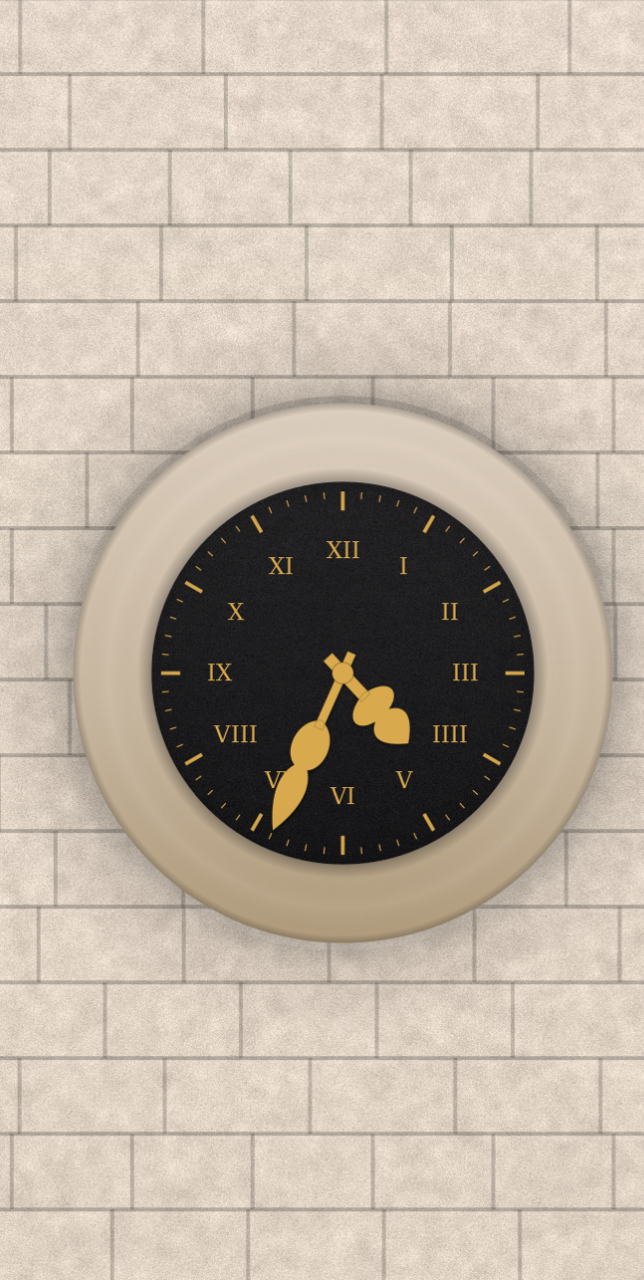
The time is h=4 m=34
